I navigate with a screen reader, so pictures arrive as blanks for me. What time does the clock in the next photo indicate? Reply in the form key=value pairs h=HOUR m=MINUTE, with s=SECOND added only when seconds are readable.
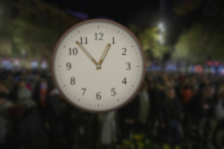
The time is h=12 m=53
